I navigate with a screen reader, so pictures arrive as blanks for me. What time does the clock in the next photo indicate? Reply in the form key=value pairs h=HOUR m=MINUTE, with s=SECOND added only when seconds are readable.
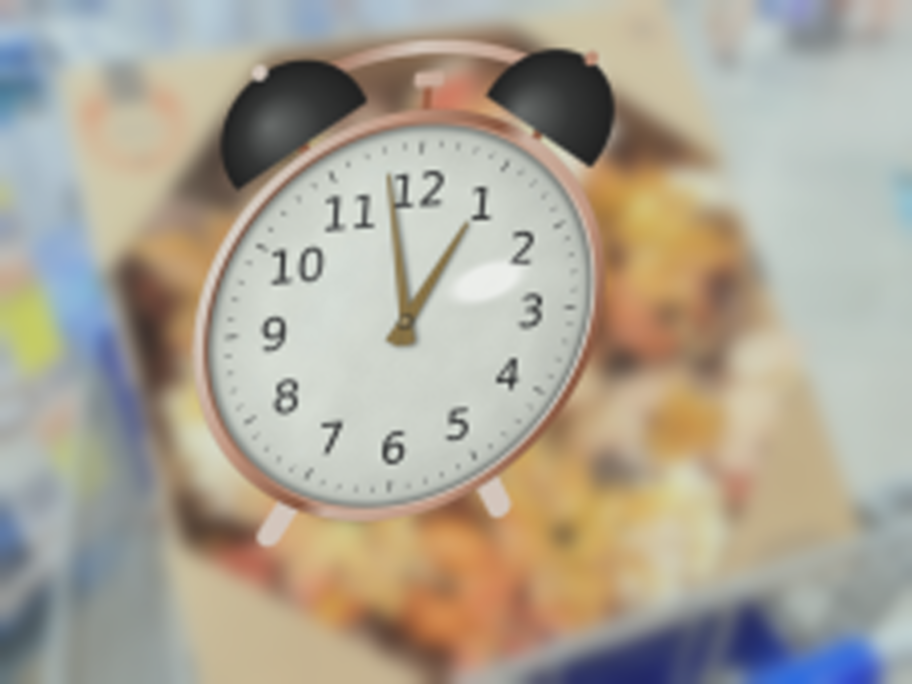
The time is h=12 m=58
